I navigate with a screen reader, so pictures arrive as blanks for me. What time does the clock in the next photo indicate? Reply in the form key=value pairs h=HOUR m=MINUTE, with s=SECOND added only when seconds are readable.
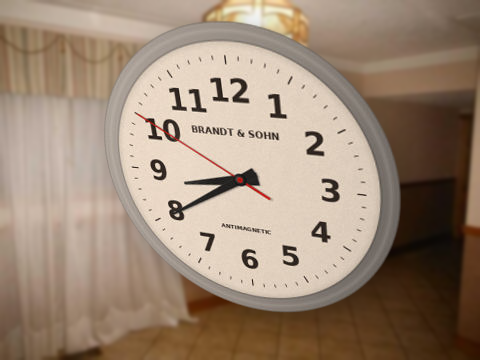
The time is h=8 m=39 s=50
